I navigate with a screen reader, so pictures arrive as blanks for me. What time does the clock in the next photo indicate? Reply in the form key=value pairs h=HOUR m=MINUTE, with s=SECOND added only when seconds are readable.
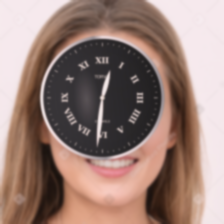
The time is h=12 m=31
